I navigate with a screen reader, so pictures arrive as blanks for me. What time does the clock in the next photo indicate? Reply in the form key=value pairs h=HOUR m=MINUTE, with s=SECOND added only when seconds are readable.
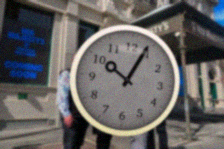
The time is h=10 m=4
